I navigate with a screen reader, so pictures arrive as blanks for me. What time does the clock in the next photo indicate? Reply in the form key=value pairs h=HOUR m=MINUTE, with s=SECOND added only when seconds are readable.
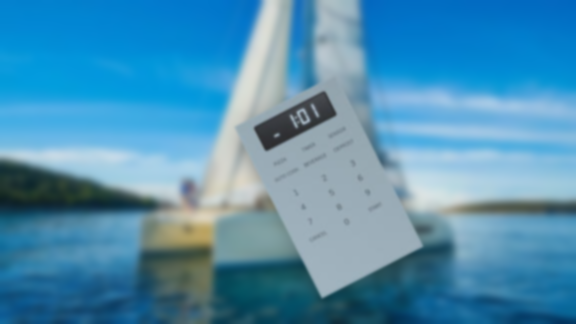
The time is h=1 m=1
